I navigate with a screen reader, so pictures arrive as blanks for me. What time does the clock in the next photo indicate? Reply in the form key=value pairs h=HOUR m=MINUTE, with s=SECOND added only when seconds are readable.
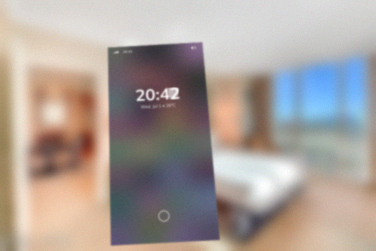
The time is h=20 m=42
